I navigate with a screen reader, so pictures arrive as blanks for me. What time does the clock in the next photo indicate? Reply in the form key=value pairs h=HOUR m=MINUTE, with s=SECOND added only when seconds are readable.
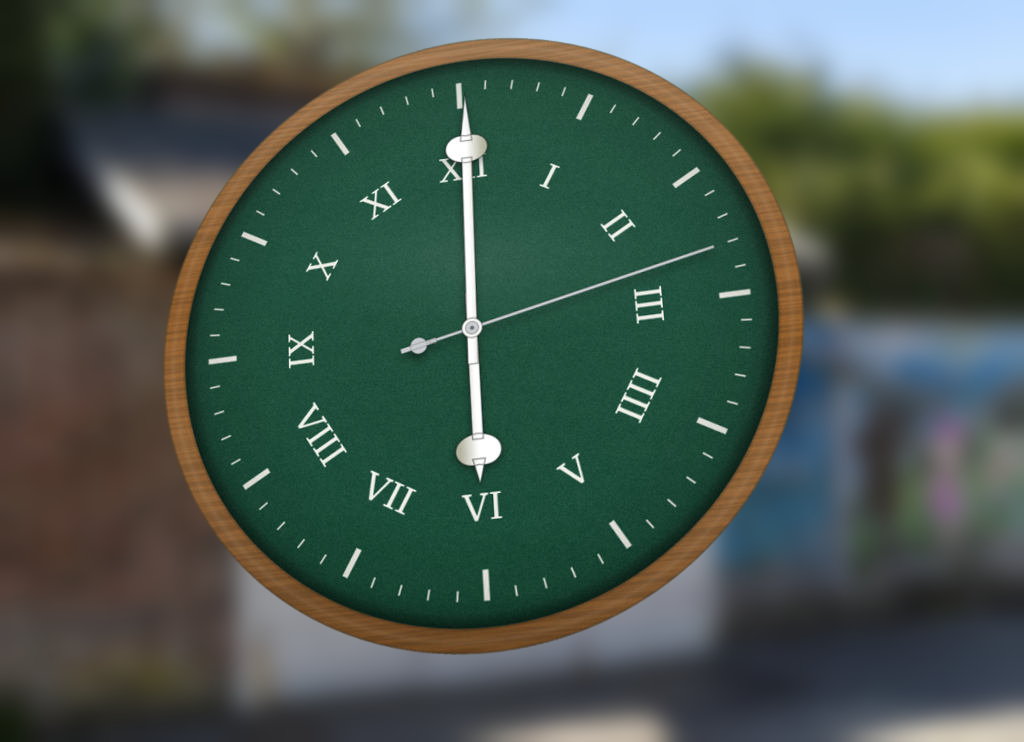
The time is h=6 m=0 s=13
